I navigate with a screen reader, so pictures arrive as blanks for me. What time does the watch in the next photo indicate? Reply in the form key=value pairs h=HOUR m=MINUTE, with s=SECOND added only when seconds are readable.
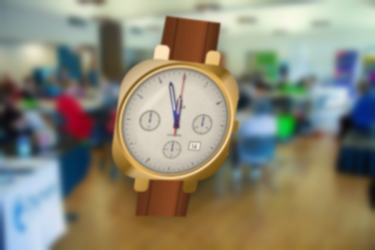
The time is h=11 m=57
